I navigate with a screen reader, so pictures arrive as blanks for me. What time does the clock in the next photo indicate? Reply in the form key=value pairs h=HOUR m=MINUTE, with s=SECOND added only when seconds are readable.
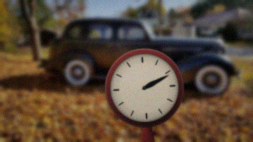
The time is h=2 m=11
